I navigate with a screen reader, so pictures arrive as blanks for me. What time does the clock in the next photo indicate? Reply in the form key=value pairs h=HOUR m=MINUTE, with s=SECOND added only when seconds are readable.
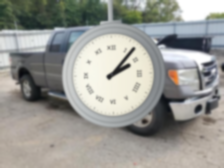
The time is h=2 m=7
